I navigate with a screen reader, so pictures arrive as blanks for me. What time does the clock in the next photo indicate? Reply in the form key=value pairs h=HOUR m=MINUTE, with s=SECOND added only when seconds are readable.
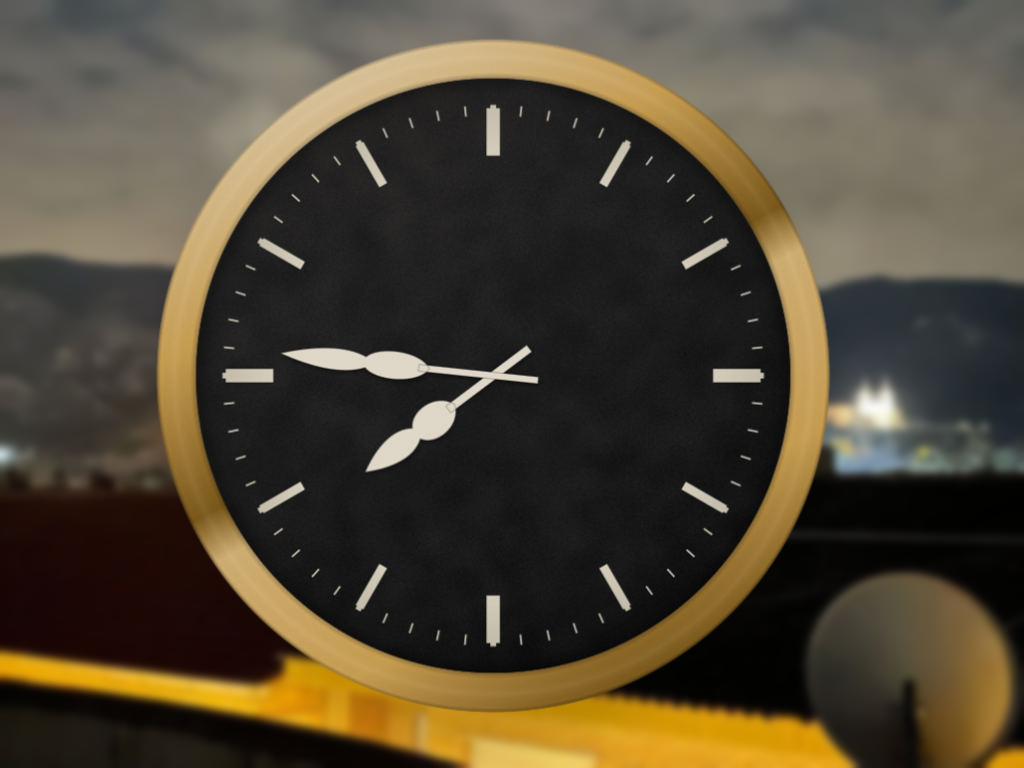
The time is h=7 m=46
